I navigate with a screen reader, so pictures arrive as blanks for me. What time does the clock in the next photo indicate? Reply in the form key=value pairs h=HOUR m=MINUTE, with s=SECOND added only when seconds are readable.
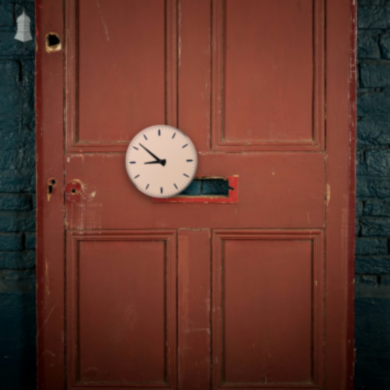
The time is h=8 m=52
